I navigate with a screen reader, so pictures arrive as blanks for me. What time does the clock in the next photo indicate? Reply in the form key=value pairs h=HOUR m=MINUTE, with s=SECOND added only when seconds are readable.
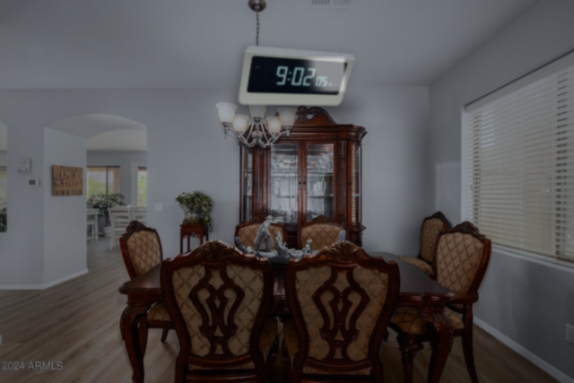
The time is h=9 m=2
